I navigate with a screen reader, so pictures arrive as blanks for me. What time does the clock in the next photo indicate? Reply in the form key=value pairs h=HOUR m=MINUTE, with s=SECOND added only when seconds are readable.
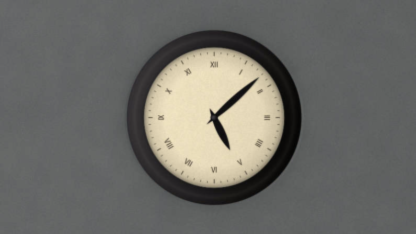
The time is h=5 m=8
